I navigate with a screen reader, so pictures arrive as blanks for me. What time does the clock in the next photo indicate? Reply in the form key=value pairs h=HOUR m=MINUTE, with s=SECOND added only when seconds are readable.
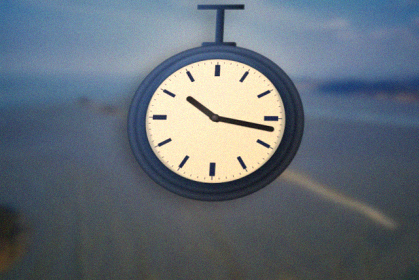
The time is h=10 m=17
